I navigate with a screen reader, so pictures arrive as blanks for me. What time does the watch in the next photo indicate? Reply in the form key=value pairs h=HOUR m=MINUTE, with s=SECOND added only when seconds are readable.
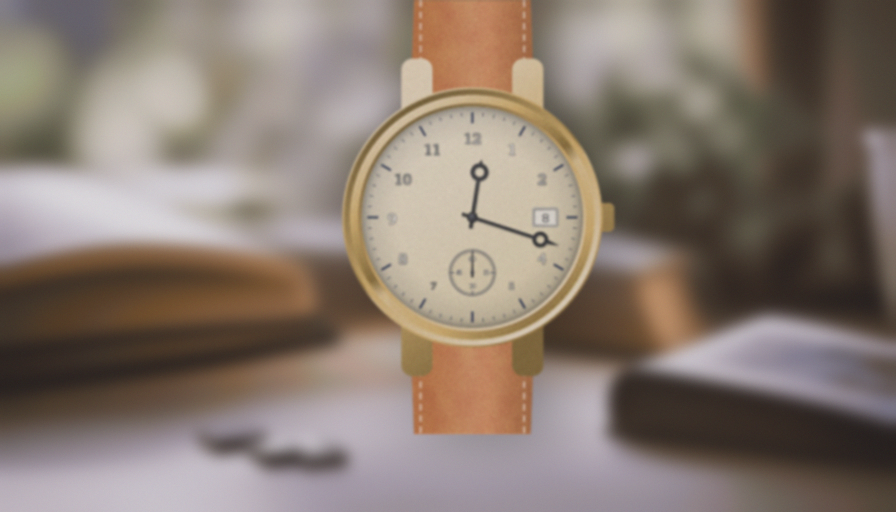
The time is h=12 m=18
